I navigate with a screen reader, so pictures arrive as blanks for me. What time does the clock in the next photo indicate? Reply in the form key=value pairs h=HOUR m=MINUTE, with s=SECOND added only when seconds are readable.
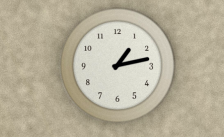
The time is h=1 m=13
